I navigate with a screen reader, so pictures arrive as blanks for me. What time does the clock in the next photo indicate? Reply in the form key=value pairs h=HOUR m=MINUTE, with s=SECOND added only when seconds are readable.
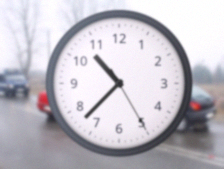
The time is h=10 m=37 s=25
